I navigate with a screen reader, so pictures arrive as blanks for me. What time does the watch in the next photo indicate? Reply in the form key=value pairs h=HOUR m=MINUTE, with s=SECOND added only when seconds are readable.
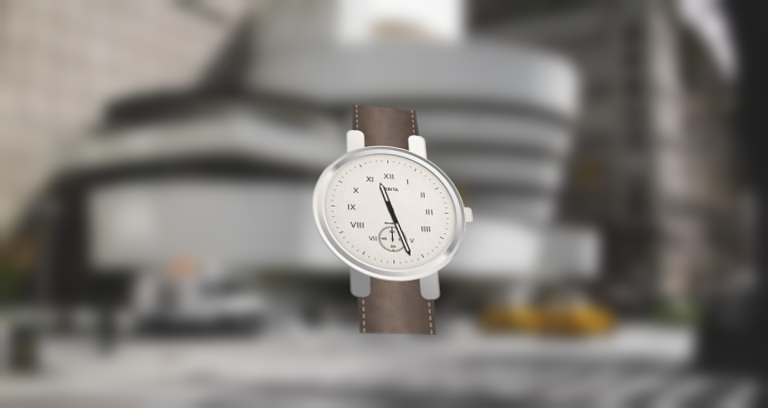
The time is h=11 m=27
